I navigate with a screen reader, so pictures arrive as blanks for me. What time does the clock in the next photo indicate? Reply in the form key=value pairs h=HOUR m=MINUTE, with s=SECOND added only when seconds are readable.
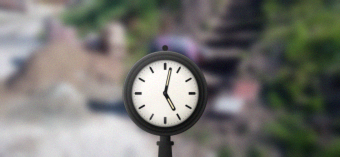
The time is h=5 m=2
